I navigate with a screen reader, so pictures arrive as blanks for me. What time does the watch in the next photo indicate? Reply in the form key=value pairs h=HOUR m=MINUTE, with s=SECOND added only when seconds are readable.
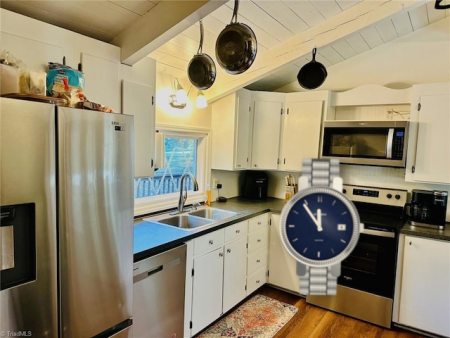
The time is h=11 m=54
